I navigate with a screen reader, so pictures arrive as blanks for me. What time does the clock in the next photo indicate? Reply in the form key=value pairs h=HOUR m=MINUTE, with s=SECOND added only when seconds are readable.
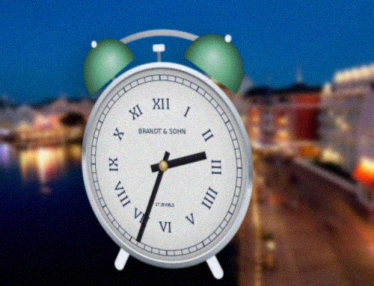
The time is h=2 m=34
